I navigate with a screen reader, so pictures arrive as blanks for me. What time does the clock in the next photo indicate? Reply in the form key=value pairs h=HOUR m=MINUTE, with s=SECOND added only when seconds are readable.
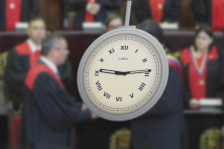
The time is h=9 m=14
